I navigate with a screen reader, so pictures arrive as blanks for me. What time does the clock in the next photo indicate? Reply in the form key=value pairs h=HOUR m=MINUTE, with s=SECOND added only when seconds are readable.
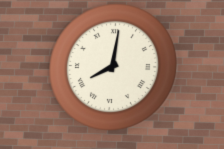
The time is h=8 m=1
